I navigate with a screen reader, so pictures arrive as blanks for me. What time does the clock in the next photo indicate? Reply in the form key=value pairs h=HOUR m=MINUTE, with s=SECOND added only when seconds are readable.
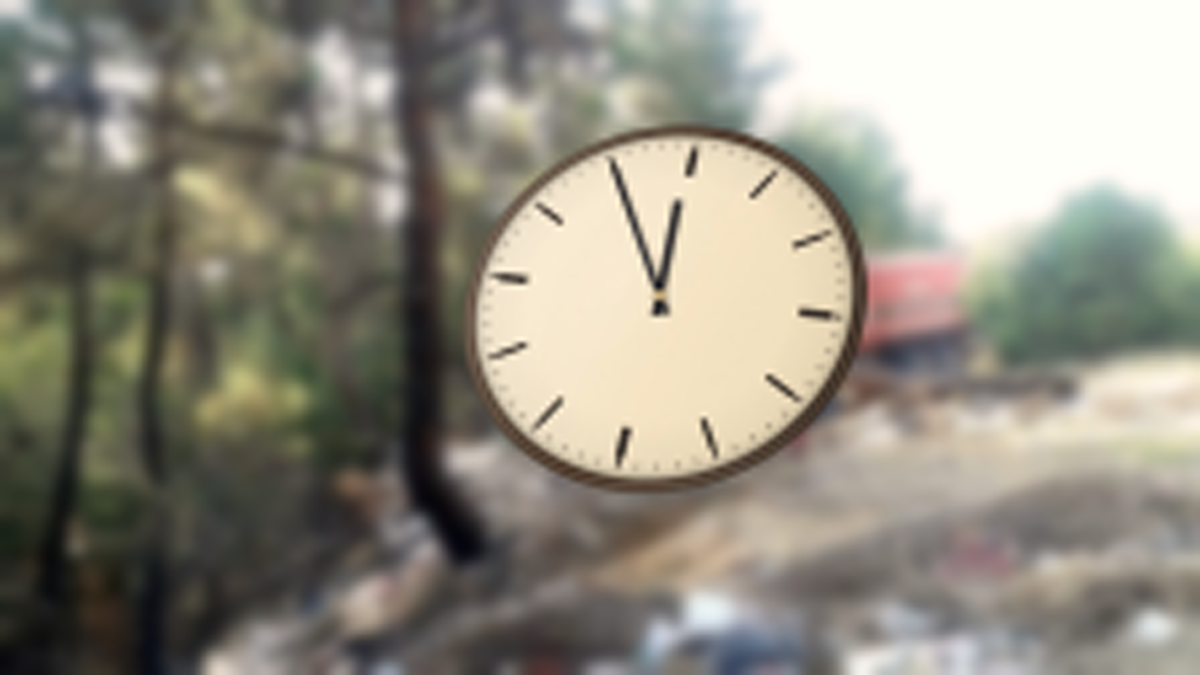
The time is h=11 m=55
